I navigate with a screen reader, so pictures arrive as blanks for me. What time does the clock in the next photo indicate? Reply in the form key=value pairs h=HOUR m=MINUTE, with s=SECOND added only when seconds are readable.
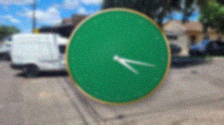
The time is h=4 m=17
